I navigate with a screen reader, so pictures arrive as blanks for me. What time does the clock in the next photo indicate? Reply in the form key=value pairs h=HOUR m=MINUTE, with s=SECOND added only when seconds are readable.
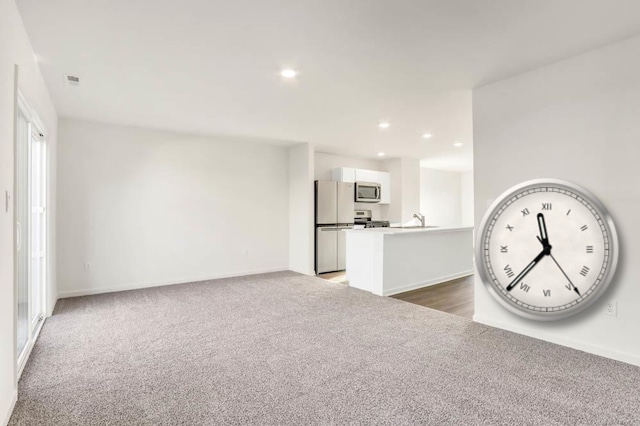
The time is h=11 m=37 s=24
